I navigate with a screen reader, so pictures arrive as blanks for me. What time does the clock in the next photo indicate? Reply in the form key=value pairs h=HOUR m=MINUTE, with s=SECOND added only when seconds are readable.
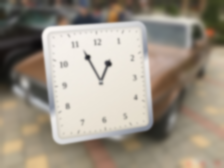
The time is h=12 m=56
